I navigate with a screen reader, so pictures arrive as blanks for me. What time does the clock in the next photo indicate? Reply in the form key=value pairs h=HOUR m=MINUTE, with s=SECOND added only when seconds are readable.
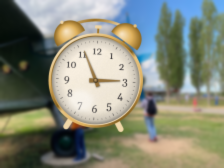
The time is h=2 m=56
